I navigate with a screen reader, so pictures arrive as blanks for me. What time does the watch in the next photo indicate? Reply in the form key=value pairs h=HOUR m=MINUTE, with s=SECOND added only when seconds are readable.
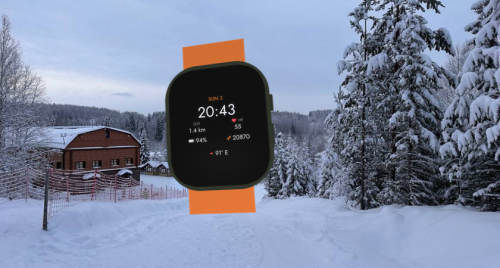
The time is h=20 m=43
